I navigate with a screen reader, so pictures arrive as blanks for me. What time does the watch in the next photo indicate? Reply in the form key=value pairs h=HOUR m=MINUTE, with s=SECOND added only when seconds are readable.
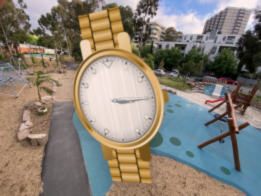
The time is h=3 m=15
